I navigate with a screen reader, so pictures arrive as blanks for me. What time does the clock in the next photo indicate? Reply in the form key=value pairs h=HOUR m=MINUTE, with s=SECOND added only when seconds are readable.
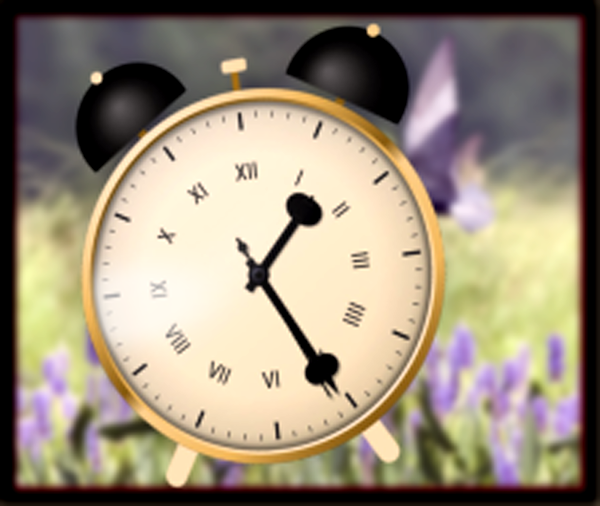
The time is h=1 m=25 s=26
